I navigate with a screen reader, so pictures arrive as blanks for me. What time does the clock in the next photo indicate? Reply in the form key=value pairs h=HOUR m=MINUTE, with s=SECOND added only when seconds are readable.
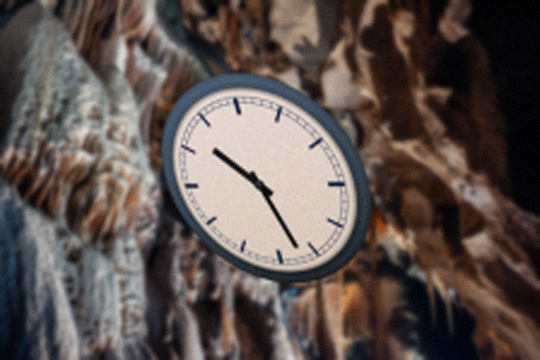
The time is h=10 m=27
